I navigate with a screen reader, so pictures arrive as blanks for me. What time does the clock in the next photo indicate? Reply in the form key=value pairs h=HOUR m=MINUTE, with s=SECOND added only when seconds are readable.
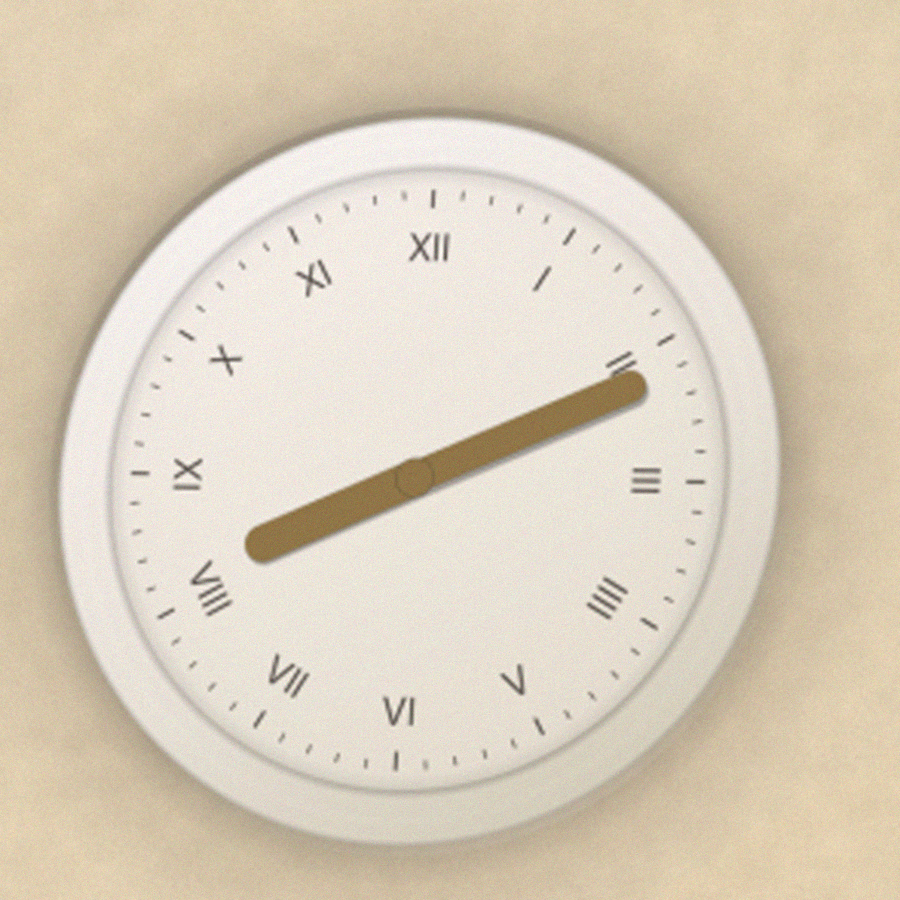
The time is h=8 m=11
